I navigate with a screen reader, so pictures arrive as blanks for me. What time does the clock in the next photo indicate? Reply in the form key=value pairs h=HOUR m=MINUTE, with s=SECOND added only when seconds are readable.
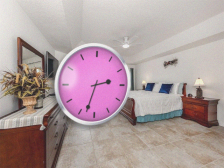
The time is h=2 m=33
